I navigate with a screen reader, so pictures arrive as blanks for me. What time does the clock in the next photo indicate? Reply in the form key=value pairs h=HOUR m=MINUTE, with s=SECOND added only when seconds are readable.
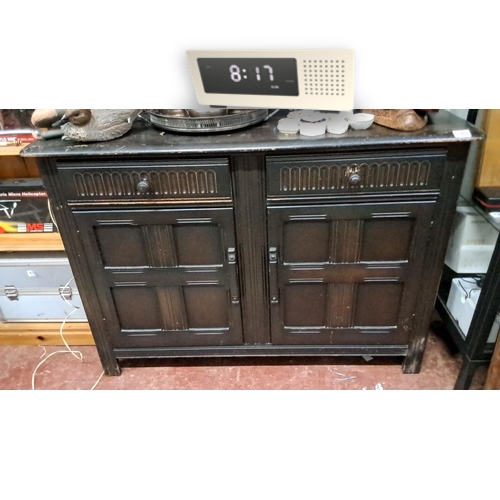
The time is h=8 m=17
